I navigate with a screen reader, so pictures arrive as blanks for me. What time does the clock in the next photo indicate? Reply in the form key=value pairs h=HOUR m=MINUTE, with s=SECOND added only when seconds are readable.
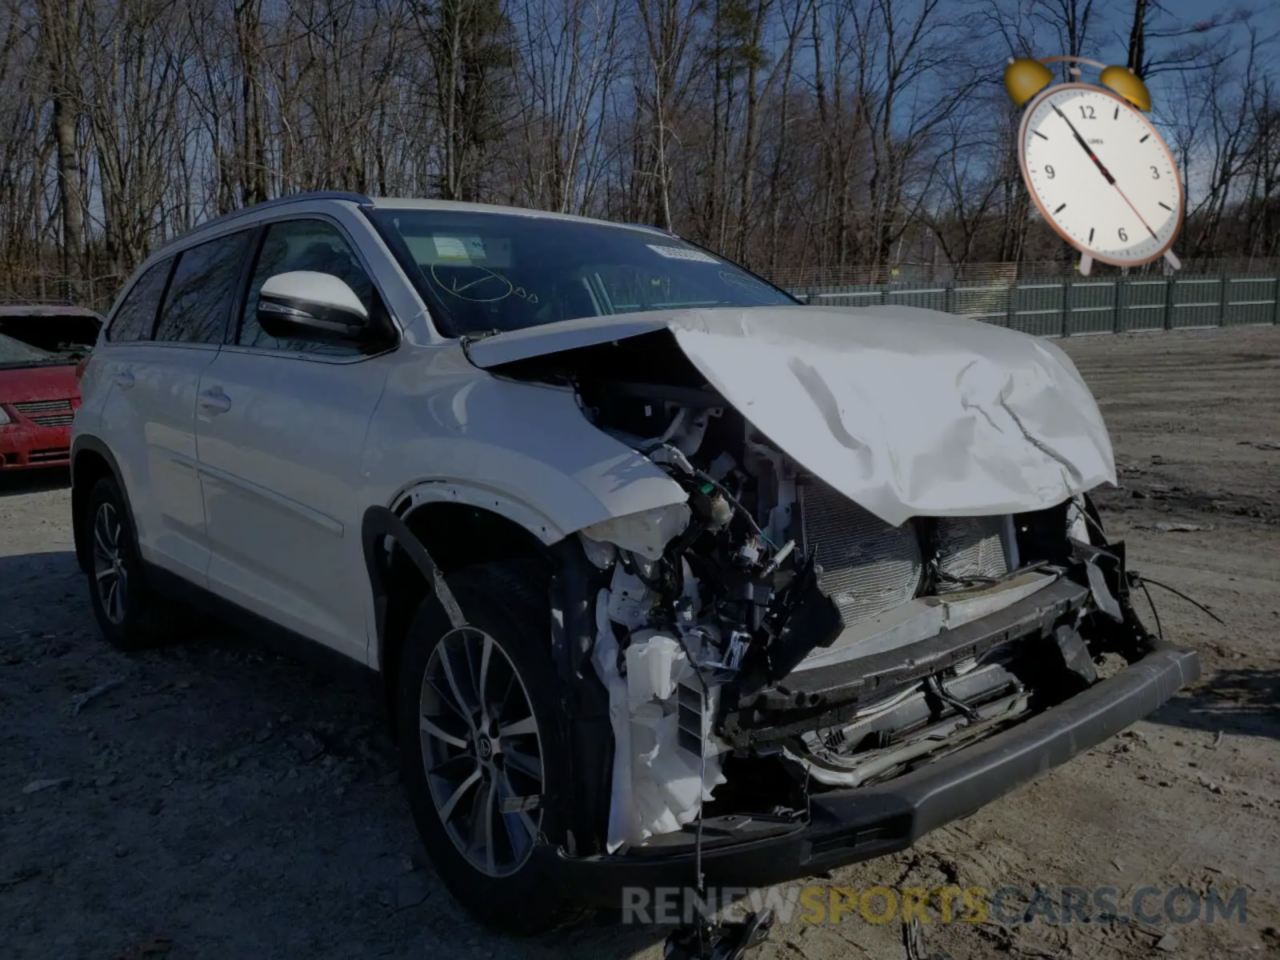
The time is h=10 m=55 s=25
